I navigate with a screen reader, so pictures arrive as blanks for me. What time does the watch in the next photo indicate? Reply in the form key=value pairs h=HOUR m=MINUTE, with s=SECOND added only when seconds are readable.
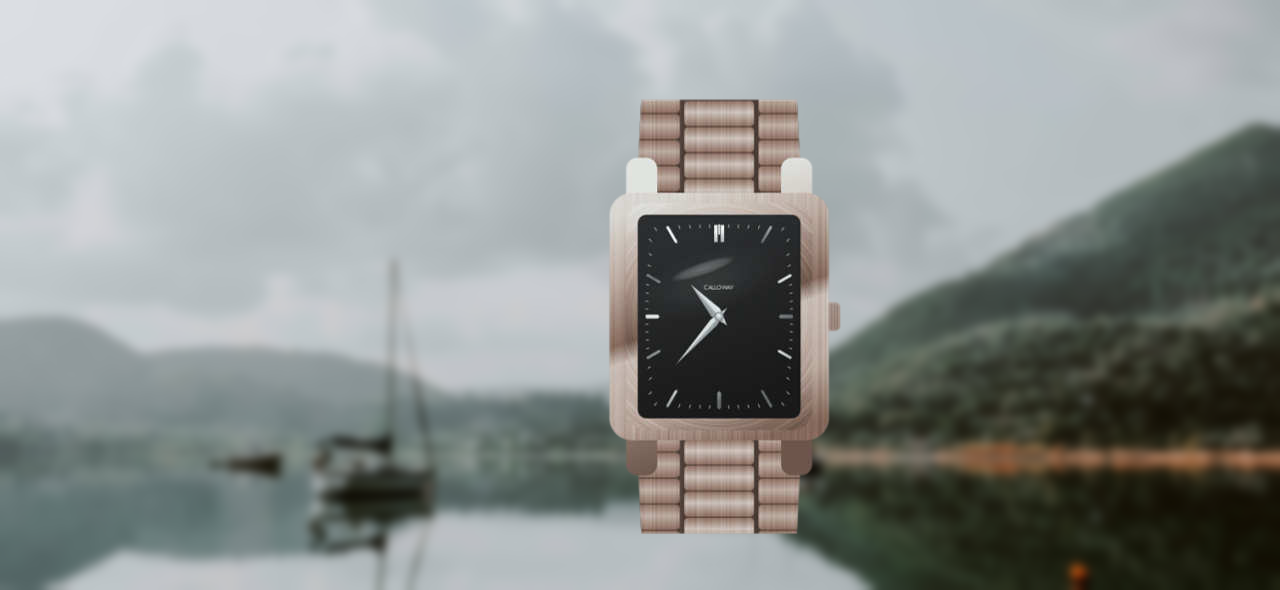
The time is h=10 m=37
